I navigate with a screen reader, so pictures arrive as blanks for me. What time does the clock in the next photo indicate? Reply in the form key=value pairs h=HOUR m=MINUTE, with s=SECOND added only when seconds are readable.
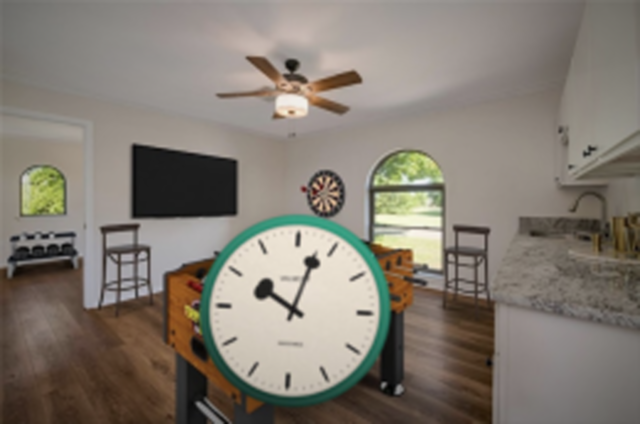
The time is h=10 m=3
